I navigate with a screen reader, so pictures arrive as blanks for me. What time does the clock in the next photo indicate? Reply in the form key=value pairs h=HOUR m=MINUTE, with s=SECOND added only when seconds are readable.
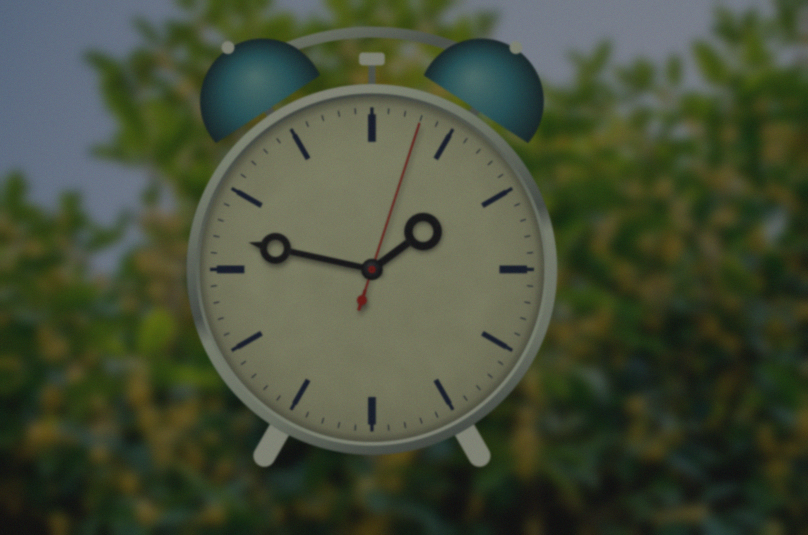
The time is h=1 m=47 s=3
